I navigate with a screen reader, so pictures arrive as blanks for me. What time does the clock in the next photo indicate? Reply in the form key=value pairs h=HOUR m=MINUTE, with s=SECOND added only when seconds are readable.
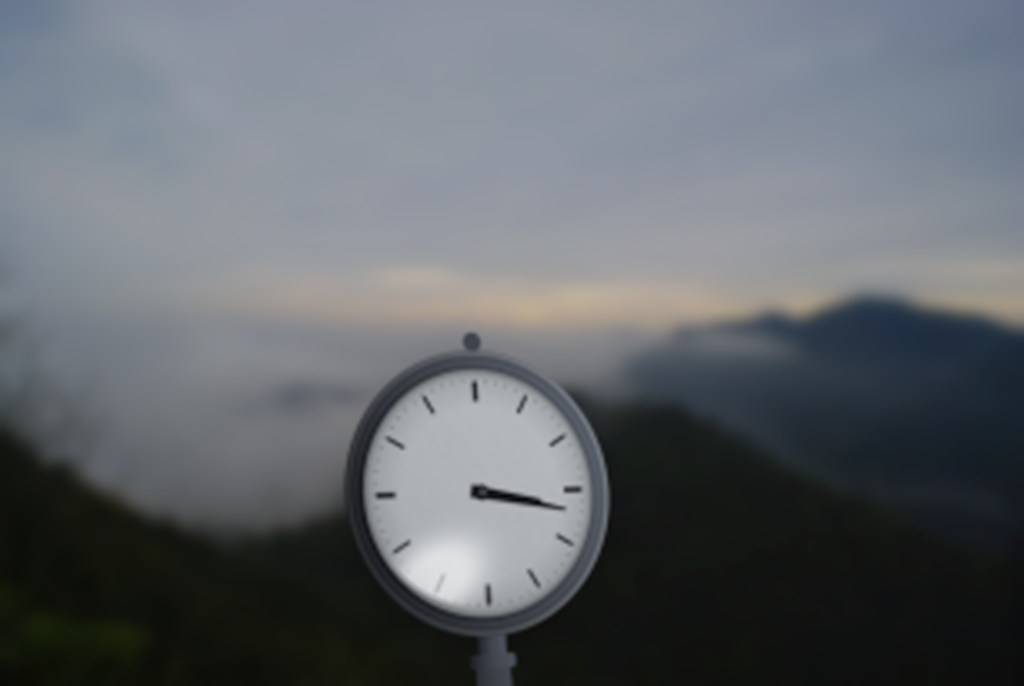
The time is h=3 m=17
